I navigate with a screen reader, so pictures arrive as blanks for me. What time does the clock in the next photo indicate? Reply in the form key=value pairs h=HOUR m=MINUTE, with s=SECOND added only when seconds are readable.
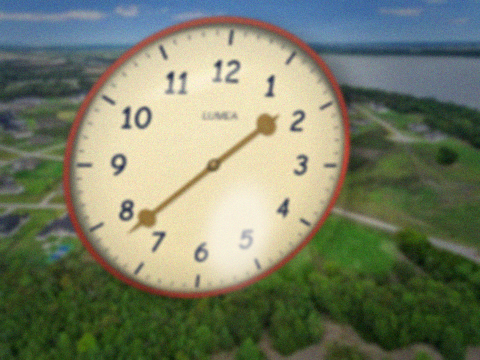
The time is h=1 m=38
